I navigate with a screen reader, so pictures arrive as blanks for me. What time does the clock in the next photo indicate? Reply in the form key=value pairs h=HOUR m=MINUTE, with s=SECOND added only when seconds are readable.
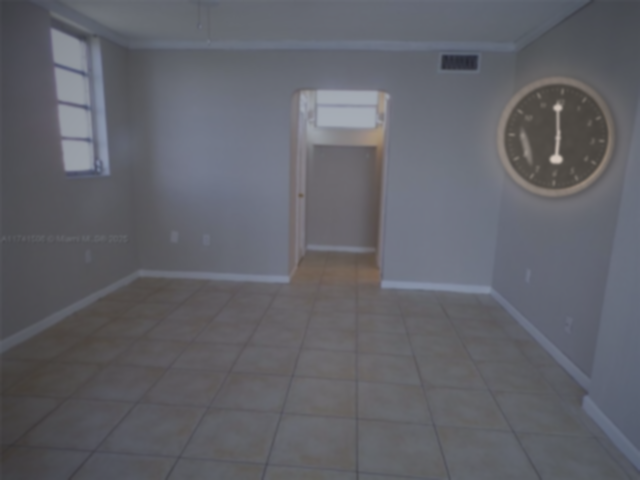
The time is h=5 m=59
